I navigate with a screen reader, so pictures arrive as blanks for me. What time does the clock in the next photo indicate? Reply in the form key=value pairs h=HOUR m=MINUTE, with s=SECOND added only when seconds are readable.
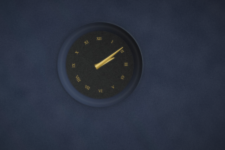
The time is h=2 m=9
